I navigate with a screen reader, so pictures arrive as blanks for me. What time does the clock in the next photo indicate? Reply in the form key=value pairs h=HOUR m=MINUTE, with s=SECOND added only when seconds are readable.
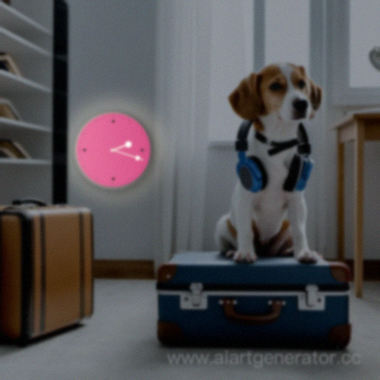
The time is h=2 m=18
